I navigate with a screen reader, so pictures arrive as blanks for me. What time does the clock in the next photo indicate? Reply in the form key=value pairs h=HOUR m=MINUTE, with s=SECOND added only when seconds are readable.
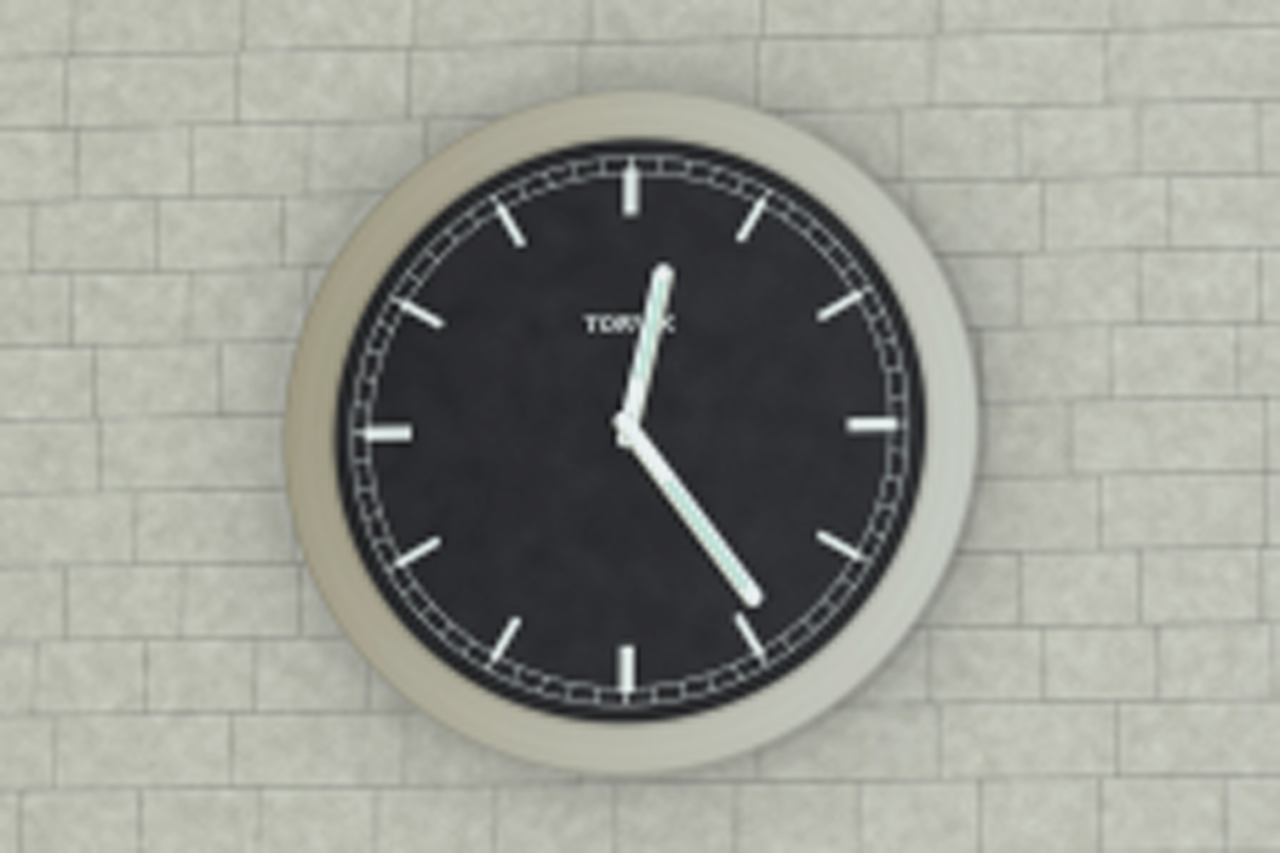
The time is h=12 m=24
